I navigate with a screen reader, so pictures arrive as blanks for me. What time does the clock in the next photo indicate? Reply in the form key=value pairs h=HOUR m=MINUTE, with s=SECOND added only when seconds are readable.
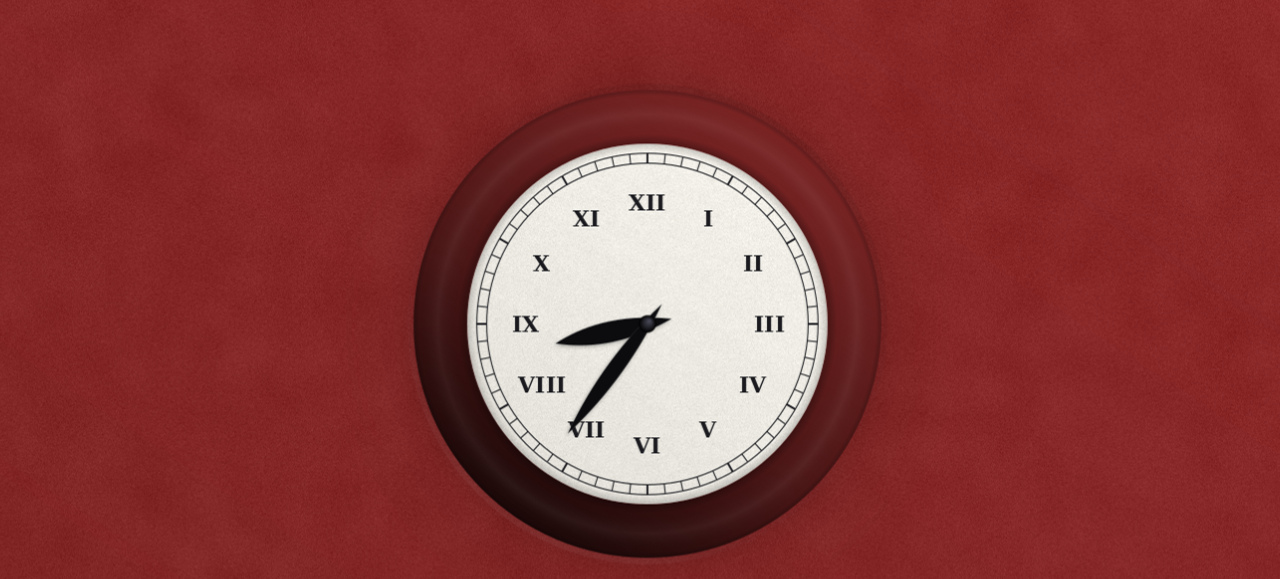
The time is h=8 m=36
